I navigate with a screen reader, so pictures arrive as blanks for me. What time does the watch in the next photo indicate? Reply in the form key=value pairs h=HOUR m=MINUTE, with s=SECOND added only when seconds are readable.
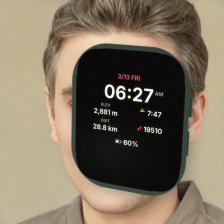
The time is h=6 m=27
